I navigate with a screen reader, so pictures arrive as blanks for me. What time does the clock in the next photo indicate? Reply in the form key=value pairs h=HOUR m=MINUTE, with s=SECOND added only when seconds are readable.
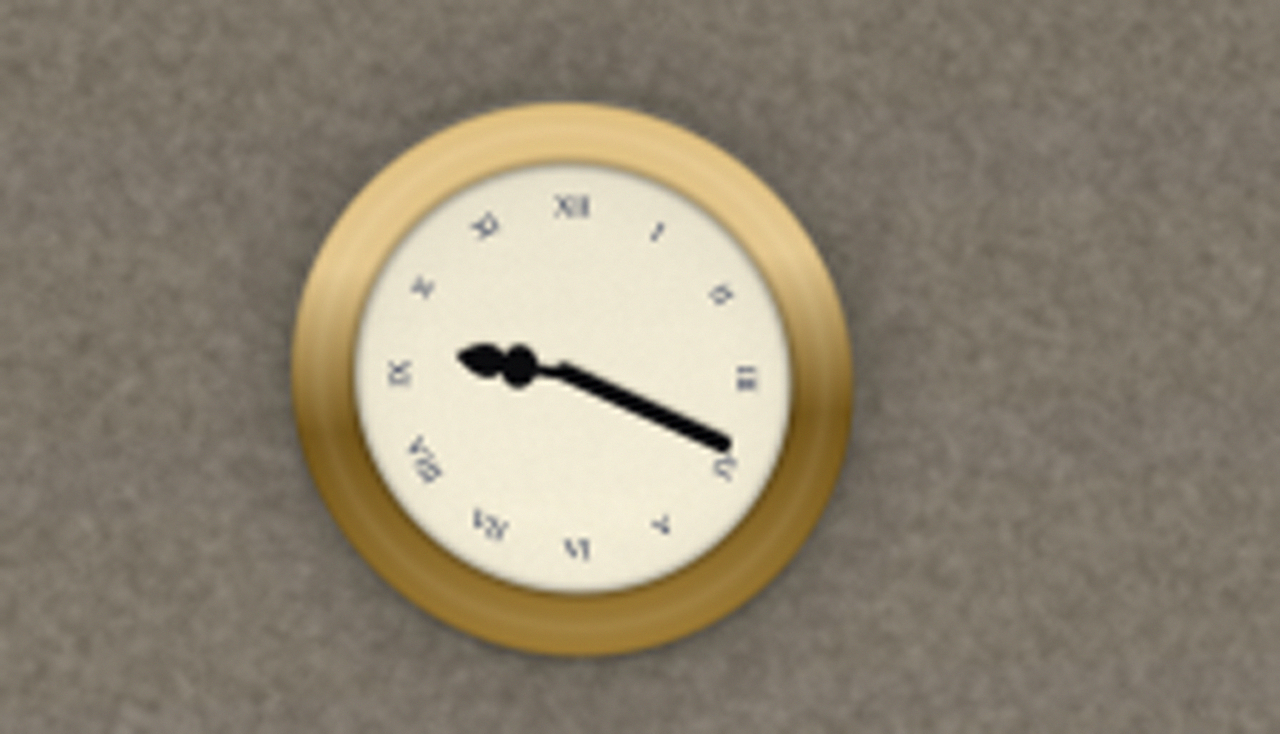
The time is h=9 m=19
